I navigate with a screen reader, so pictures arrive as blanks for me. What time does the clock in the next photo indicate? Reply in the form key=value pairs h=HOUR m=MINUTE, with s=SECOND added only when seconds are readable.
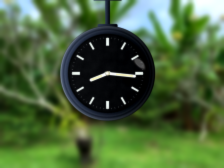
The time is h=8 m=16
